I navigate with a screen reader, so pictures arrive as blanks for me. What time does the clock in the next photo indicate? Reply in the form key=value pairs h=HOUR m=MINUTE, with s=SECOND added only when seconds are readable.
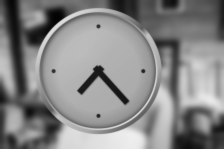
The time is h=7 m=23
